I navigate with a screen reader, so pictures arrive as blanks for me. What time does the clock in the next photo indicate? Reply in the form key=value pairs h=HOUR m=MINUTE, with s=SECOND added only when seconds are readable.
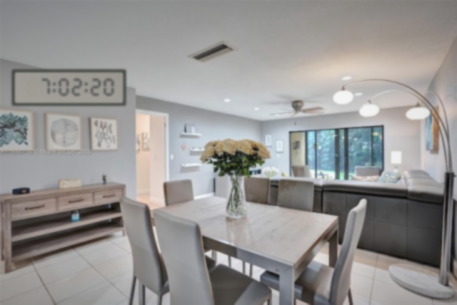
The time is h=7 m=2 s=20
